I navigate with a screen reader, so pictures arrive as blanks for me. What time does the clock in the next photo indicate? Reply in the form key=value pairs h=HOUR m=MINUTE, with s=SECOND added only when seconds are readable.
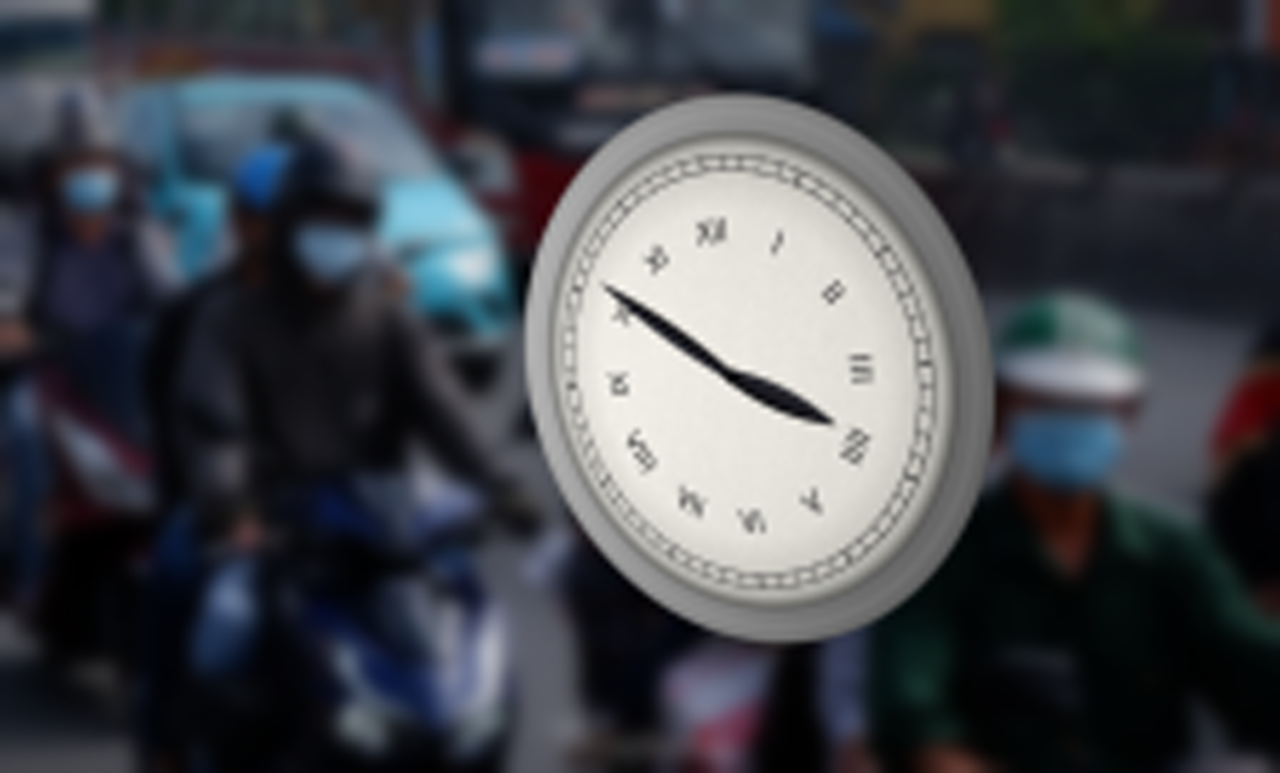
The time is h=3 m=51
